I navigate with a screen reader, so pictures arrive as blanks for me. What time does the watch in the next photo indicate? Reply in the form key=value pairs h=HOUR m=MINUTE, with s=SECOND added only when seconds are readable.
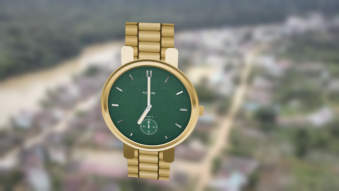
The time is h=7 m=0
